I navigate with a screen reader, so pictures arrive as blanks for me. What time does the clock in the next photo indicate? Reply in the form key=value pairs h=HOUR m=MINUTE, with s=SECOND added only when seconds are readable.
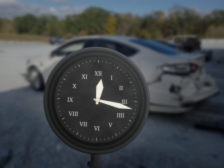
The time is h=12 m=17
